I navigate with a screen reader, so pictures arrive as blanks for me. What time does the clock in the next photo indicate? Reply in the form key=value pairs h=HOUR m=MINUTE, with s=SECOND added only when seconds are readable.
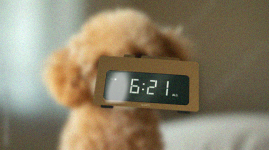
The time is h=6 m=21
